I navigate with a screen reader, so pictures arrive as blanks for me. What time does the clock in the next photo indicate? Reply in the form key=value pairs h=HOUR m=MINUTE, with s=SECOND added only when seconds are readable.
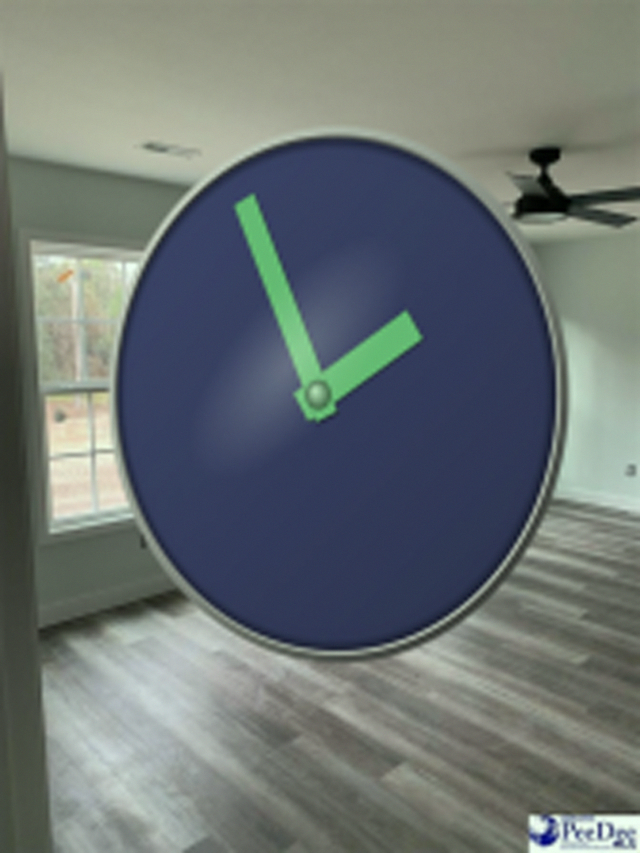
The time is h=1 m=56
